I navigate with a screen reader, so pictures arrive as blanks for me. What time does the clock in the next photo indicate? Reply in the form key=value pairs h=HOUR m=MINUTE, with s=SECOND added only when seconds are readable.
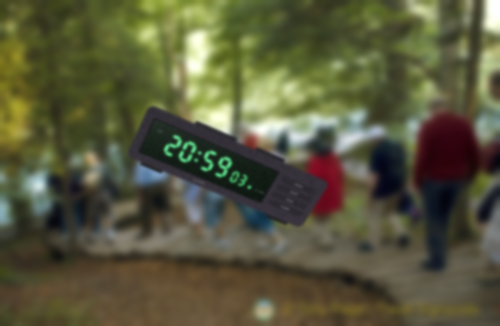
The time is h=20 m=59
